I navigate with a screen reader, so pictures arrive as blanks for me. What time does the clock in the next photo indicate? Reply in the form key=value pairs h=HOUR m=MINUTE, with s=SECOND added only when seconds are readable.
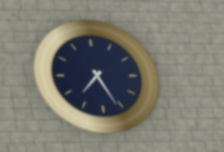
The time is h=7 m=26
